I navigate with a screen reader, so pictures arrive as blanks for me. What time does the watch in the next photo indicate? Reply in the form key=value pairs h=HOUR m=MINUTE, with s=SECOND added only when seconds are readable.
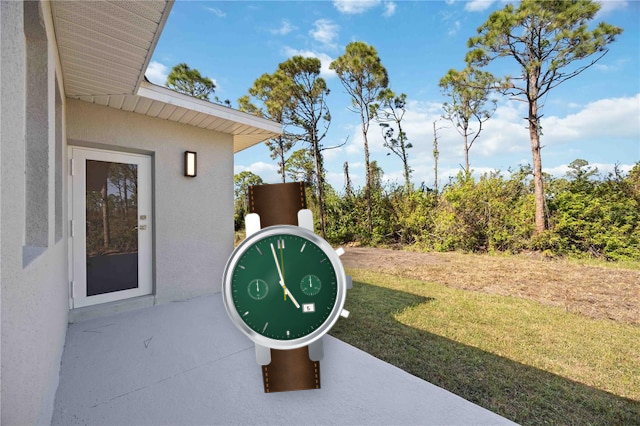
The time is h=4 m=58
